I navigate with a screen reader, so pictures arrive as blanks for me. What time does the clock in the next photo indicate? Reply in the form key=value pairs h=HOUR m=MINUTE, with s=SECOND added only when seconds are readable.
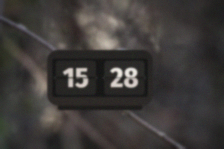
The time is h=15 m=28
